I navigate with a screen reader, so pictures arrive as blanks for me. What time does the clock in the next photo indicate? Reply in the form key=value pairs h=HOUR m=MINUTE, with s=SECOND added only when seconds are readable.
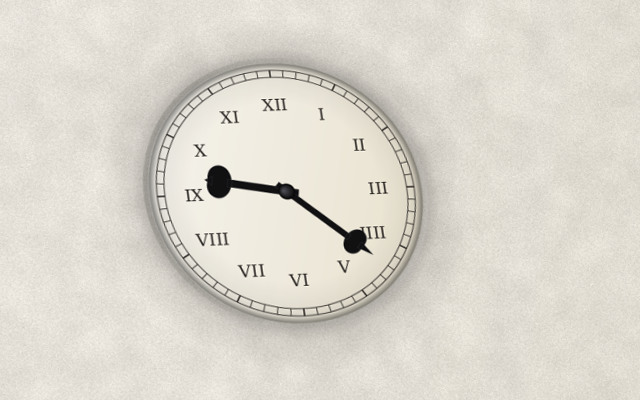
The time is h=9 m=22
